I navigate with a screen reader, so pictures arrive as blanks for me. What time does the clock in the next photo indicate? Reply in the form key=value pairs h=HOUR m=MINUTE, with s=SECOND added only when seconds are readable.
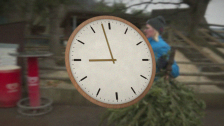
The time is h=8 m=58
